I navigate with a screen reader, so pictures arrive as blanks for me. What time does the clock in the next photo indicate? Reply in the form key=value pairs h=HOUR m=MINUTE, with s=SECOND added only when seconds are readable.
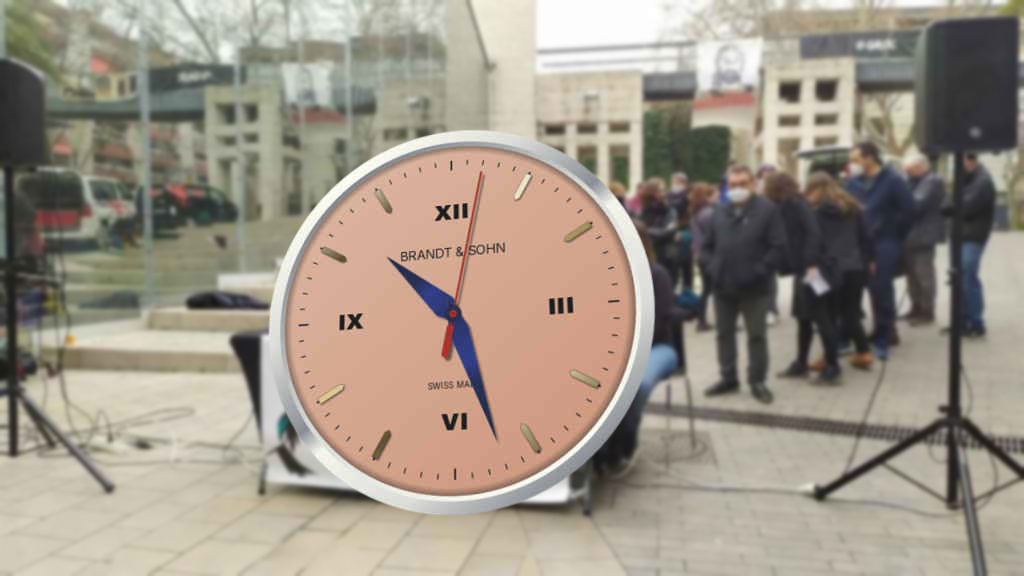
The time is h=10 m=27 s=2
